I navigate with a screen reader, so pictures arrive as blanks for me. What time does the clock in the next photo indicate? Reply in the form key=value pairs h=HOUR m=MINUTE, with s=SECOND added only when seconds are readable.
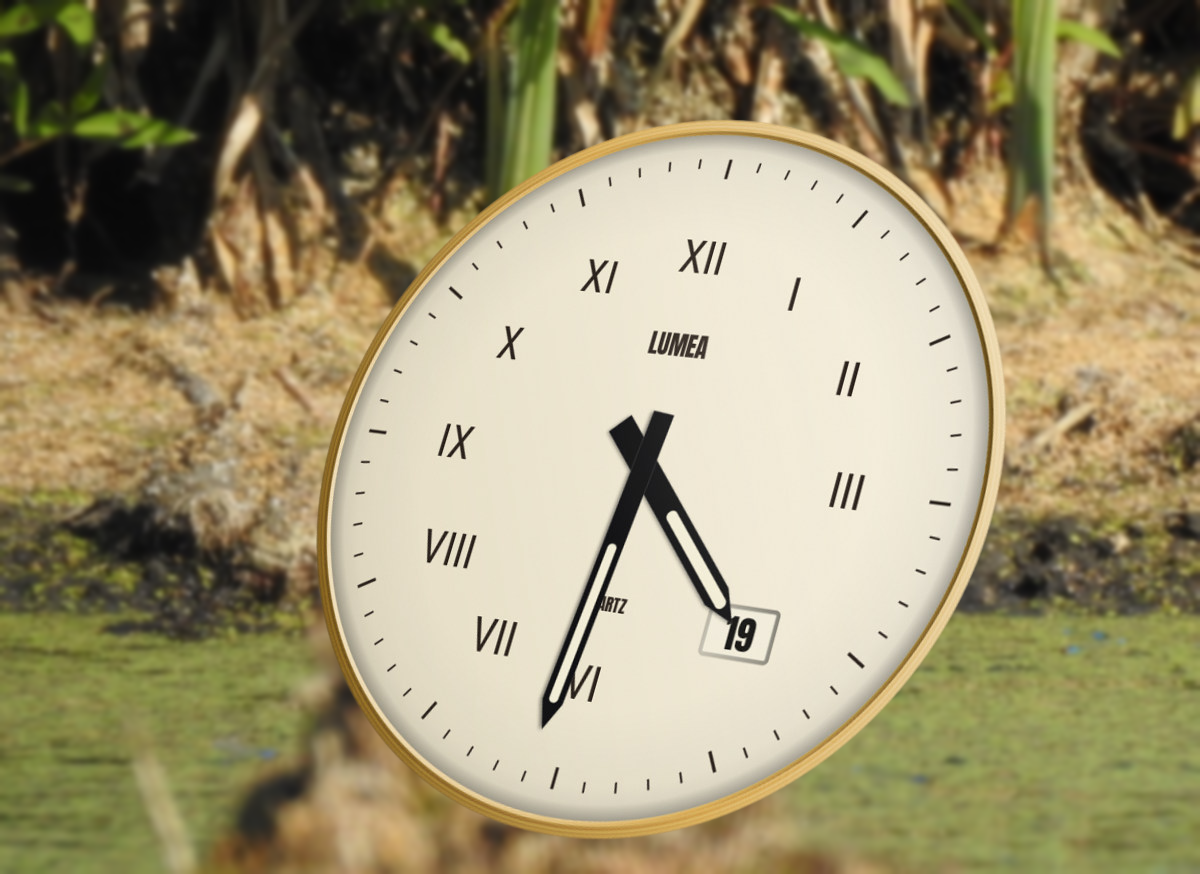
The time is h=4 m=31
